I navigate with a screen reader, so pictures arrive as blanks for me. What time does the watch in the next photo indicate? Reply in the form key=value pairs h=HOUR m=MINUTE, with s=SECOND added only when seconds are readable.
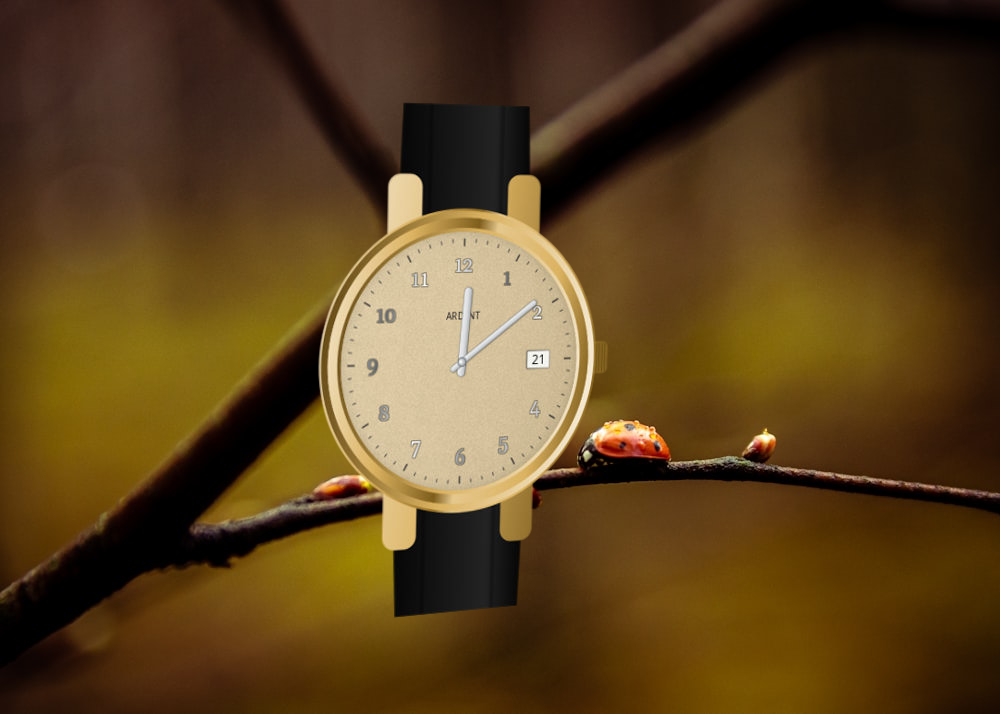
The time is h=12 m=9
